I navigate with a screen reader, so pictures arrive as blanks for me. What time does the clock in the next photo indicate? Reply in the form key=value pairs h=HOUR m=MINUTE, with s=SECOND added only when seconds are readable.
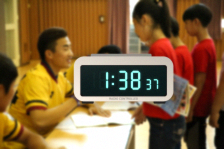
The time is h=1 m=38 s=37
